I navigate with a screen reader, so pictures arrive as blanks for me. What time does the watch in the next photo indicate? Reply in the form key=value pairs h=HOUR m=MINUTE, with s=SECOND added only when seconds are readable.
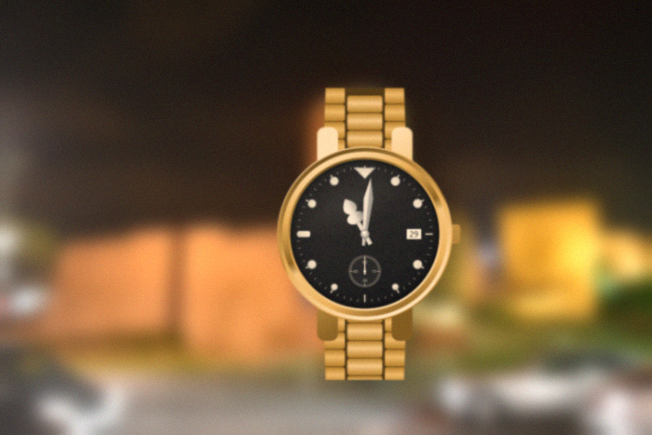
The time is h=11 m=1
